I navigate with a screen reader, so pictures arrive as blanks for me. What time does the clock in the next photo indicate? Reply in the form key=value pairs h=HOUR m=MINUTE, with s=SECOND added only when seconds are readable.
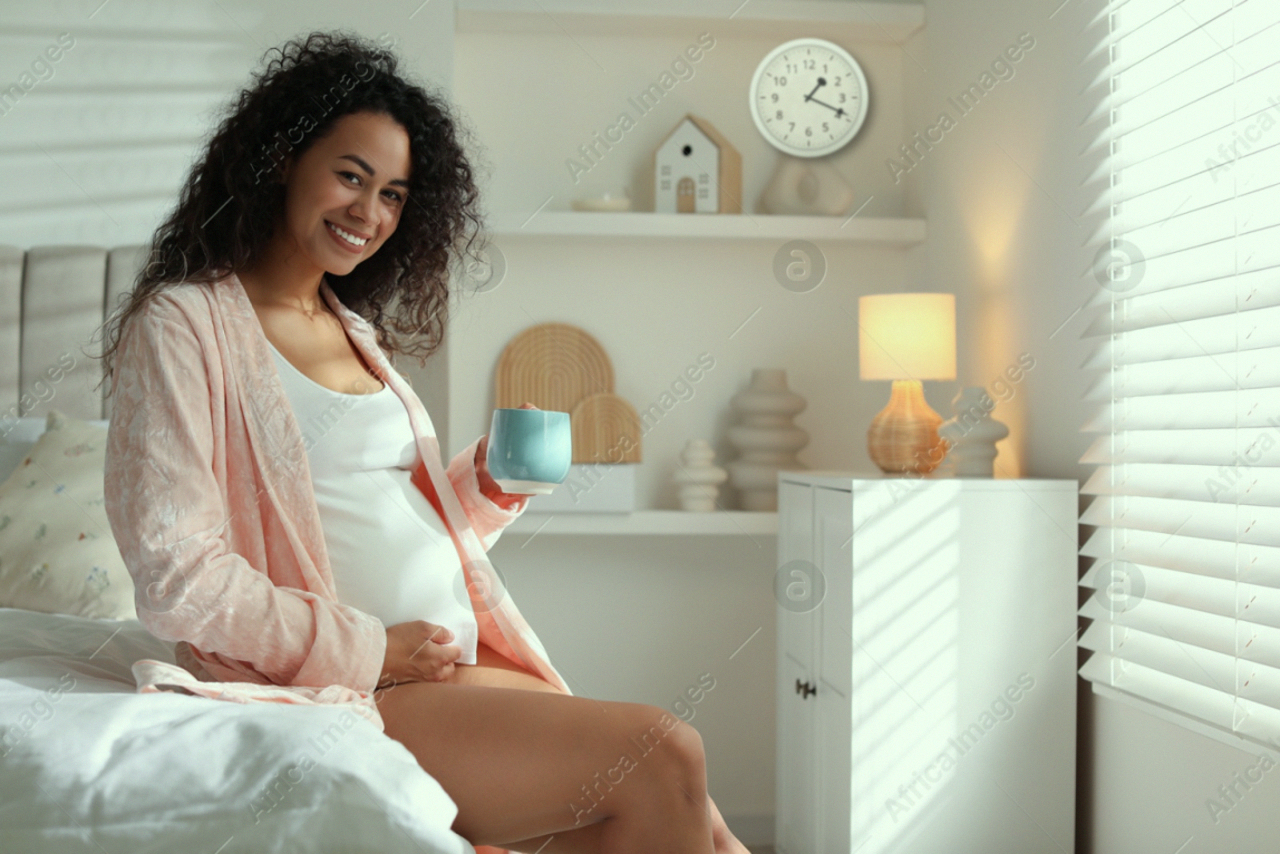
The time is h=1 m=19
